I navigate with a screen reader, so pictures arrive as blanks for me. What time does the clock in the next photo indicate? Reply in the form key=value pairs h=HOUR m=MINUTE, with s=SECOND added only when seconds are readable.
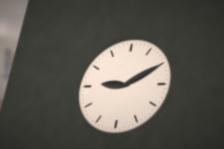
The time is h=9 m=10
